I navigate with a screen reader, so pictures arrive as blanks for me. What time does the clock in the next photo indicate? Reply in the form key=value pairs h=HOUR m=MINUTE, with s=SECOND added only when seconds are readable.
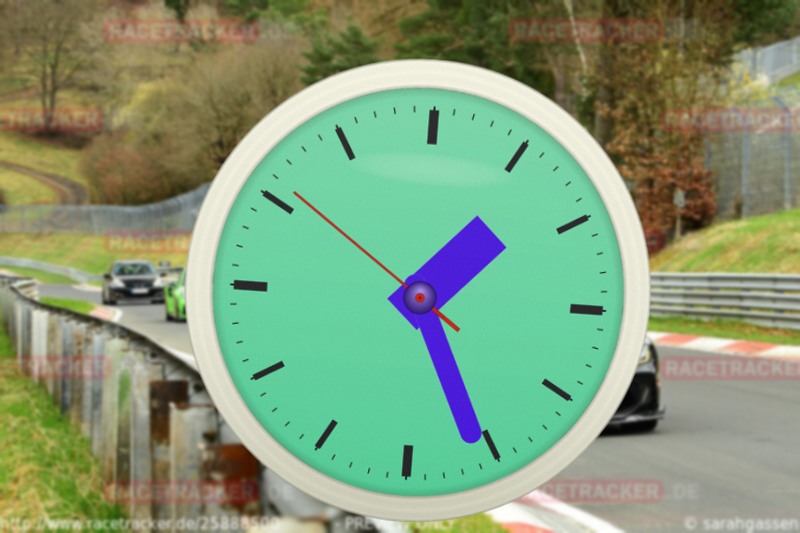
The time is h=1 m=25 s=51
